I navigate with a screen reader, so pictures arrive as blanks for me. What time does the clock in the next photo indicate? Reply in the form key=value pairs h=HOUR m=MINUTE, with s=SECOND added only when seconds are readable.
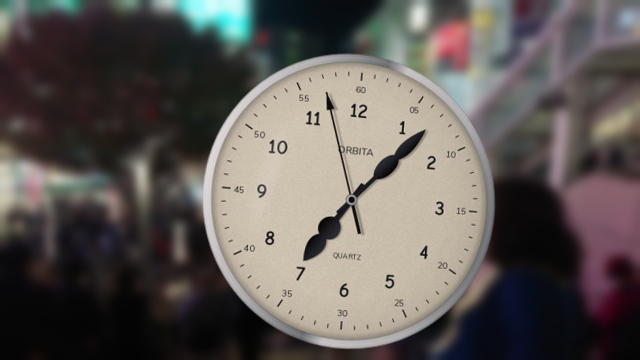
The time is h=7 m=6 s=57
